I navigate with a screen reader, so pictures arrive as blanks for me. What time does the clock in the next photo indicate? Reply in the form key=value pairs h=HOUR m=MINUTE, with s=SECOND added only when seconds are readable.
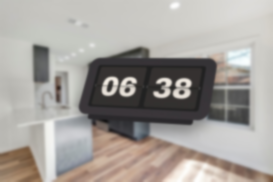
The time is h=6 m=38
